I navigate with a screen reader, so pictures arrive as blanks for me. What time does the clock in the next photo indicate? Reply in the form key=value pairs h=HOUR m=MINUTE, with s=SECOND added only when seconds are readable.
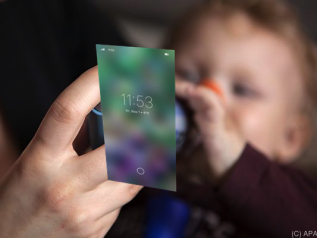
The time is h=11 m=53
